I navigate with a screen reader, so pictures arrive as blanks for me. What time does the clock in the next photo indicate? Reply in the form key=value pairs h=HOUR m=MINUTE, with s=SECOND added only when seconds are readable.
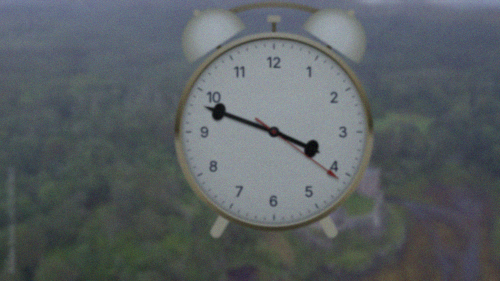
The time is h=3 m=48 s=21
